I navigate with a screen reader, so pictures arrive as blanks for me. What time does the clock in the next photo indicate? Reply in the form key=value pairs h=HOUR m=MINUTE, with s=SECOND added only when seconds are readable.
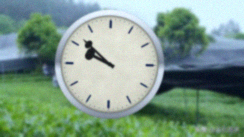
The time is h=9 m=52
